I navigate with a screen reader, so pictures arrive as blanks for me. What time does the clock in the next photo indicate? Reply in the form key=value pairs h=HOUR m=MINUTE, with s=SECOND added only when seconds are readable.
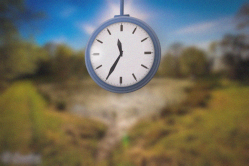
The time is h=11 m=35
